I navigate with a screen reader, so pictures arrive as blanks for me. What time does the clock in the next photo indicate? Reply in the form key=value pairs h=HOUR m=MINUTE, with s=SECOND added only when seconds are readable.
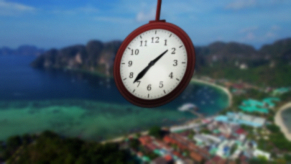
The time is h=1 m=37
